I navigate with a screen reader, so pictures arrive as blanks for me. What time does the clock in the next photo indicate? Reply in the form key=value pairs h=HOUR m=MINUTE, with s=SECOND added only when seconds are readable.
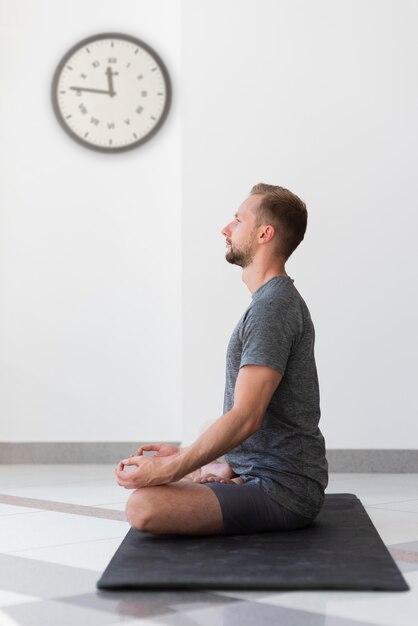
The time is h=11 m=46
